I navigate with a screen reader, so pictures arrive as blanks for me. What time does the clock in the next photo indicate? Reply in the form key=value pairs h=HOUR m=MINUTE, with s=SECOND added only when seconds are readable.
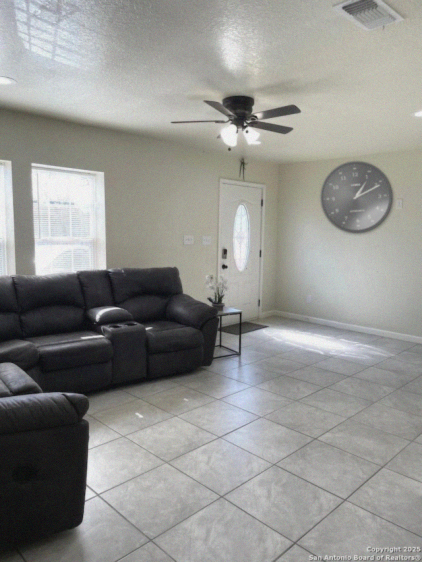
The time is h=1 m=11
